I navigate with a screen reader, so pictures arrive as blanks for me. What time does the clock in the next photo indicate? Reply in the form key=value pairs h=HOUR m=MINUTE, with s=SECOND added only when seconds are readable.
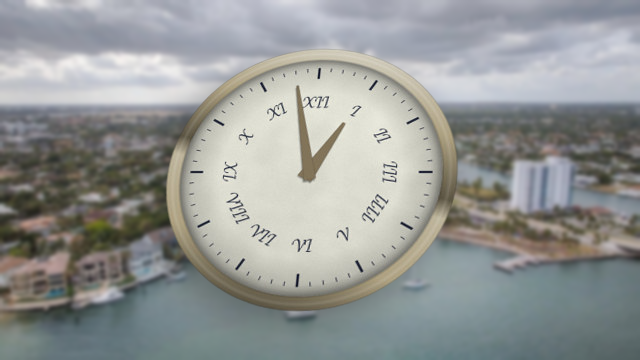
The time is h=12 m=58
